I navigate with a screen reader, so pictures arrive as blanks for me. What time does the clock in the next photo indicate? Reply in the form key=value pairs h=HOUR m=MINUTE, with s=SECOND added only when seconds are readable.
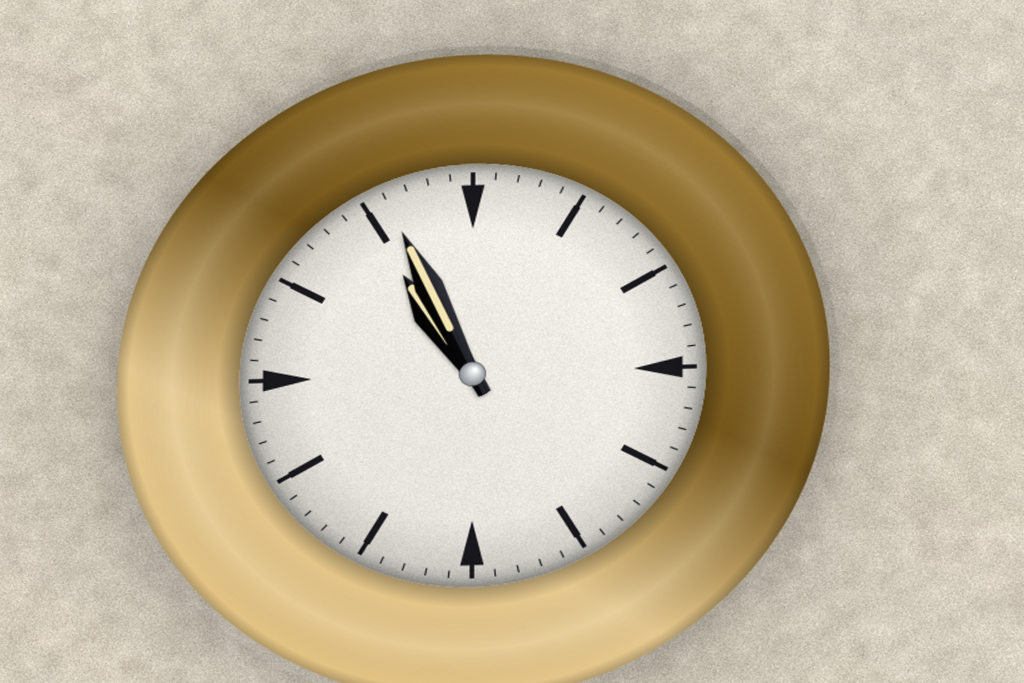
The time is h=10 m=56
